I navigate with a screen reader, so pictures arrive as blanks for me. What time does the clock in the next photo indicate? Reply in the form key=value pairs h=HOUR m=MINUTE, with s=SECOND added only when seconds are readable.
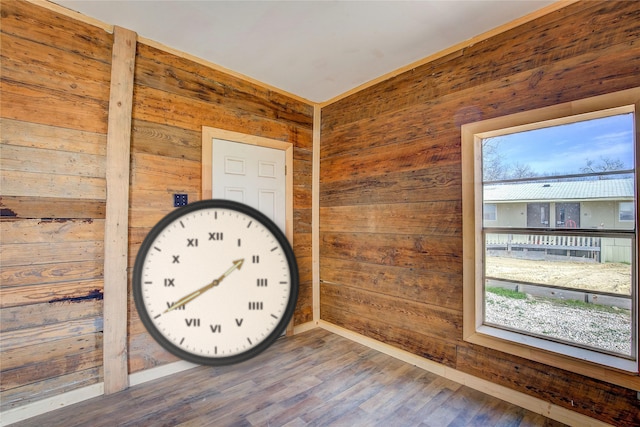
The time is h=1 m=40
